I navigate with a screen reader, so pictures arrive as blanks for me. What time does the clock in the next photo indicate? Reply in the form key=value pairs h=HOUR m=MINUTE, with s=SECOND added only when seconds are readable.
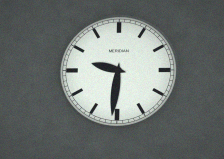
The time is h=9 m=31
